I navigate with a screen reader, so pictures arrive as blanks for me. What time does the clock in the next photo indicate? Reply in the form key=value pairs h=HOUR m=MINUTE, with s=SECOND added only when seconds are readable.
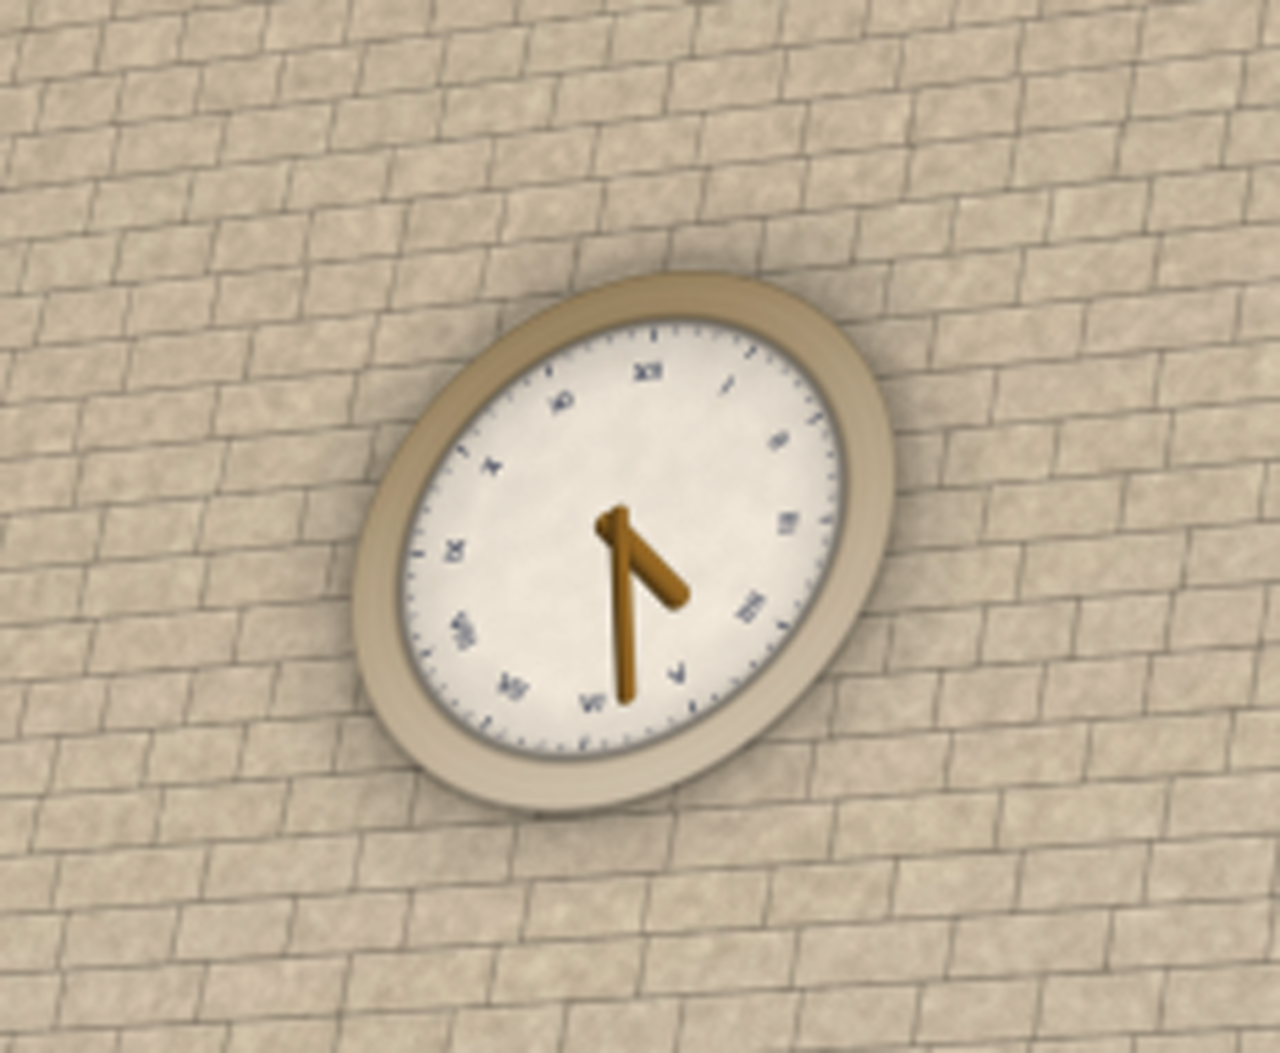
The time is h=4 m=28
